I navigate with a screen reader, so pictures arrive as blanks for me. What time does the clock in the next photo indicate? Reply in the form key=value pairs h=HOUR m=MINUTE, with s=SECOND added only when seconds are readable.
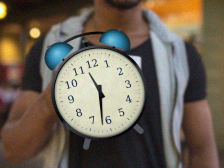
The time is h=11 m=32
